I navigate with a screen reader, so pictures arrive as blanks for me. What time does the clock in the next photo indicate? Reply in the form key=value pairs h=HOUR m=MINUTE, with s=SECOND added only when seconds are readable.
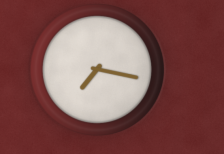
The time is h=7 m=17
